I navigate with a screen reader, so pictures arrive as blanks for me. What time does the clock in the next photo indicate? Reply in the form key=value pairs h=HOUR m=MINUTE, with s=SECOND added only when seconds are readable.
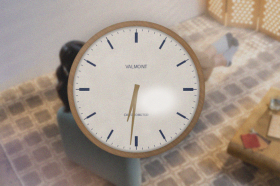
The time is h=6 m=31
